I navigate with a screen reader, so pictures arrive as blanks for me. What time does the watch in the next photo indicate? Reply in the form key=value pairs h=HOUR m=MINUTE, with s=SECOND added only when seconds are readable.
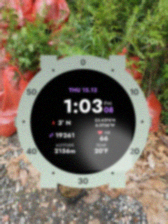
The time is h=1 m=3
